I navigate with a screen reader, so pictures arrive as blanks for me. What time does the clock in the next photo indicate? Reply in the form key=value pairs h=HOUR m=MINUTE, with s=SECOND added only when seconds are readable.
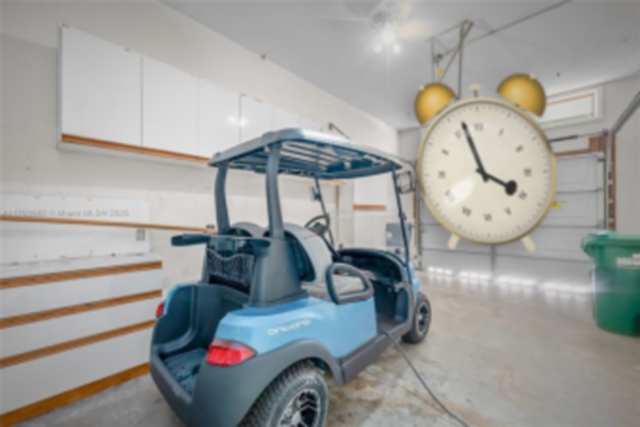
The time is h=3 m=57
